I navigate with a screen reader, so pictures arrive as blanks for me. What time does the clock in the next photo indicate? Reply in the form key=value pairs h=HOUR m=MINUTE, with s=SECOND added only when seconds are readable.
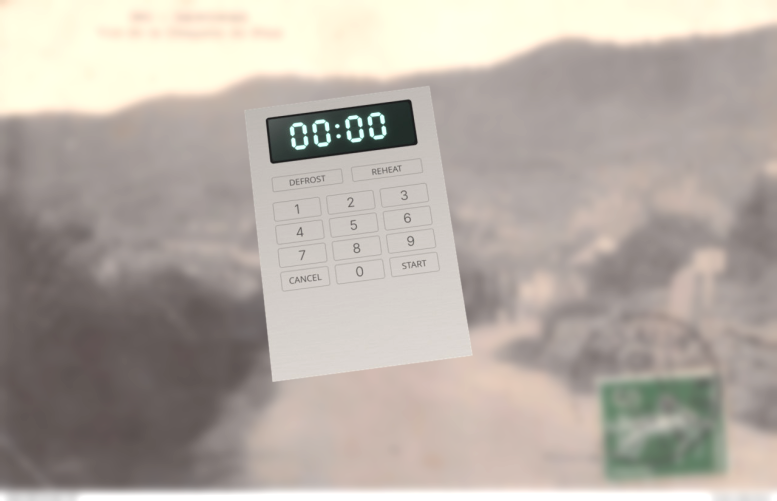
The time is h=0 m=0
